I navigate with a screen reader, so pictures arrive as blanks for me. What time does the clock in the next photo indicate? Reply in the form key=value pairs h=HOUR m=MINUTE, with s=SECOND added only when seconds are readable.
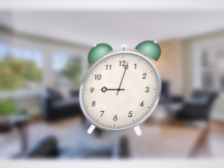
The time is h=9 m=2
